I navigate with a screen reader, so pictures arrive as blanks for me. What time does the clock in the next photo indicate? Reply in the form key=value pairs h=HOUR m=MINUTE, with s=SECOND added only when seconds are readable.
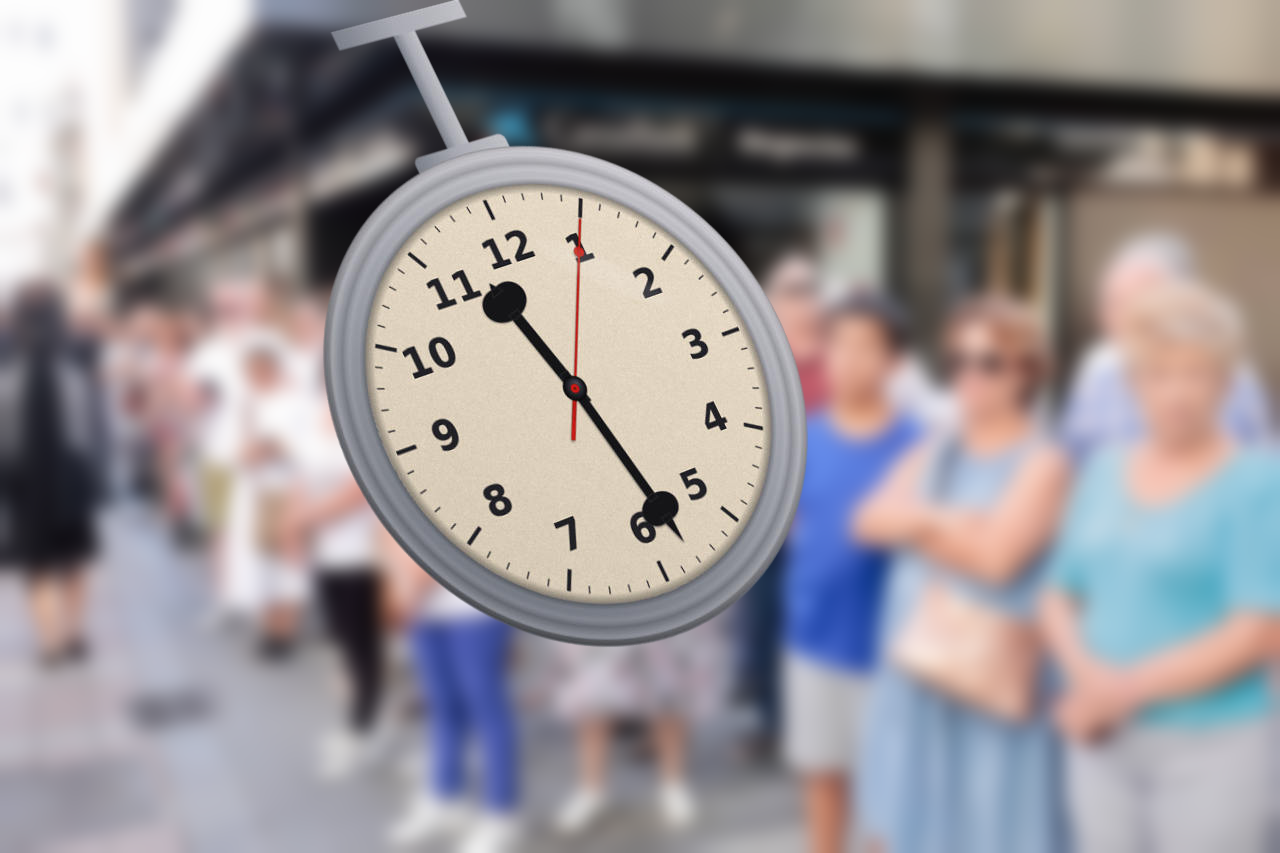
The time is h=11 m=28 s=5
